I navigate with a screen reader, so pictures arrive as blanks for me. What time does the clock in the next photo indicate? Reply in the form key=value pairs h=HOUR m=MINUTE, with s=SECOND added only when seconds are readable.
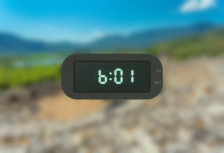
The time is h=6 m=1
